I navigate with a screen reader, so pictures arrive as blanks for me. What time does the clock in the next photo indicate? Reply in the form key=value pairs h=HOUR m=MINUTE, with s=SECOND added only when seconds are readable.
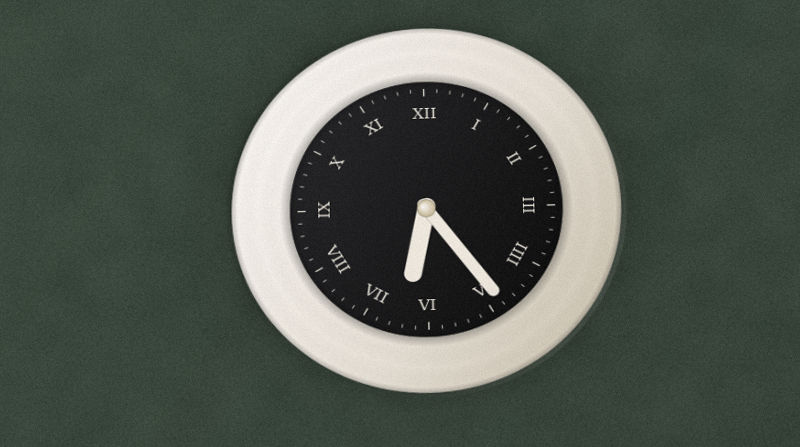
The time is h=6 m=24
